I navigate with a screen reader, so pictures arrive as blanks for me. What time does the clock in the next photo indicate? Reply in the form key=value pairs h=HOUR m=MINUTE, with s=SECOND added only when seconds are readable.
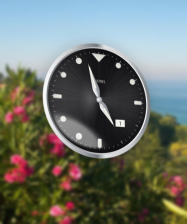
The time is h=4 m=57
